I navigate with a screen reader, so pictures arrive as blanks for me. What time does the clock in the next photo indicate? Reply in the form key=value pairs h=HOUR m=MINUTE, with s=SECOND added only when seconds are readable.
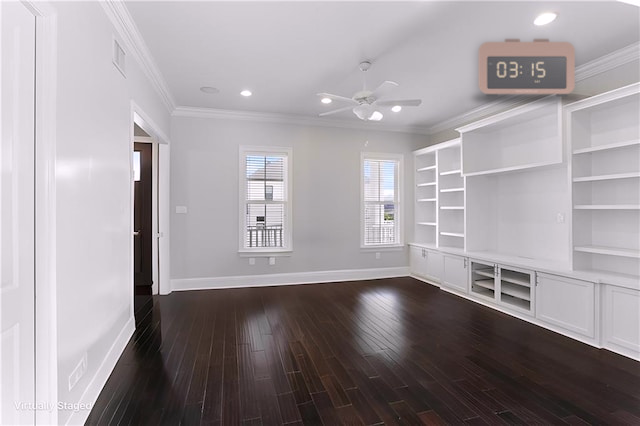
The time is h=3 m=15
